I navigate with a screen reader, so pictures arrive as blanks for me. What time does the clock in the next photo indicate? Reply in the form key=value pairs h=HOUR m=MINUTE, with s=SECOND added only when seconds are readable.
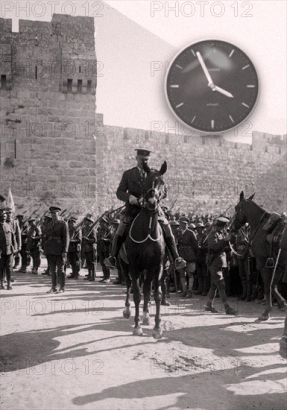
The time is h=3 m=56
